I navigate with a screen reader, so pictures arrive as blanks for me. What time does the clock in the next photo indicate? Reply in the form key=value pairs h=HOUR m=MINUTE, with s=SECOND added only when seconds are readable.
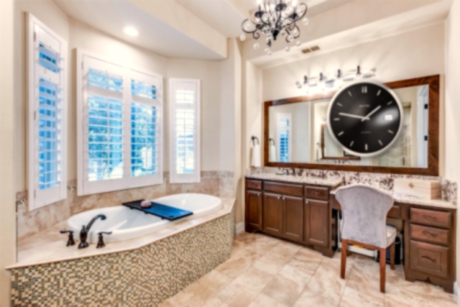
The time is h=1 m=47
